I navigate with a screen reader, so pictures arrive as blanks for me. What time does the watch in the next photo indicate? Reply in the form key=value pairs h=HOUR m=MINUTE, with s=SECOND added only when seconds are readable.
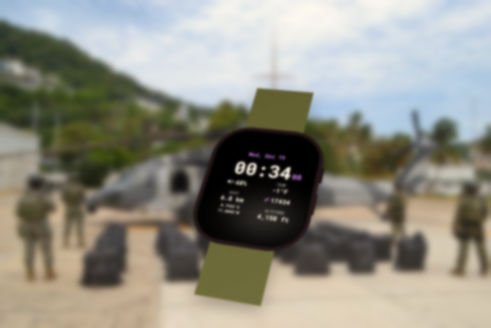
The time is h=0 m=34
